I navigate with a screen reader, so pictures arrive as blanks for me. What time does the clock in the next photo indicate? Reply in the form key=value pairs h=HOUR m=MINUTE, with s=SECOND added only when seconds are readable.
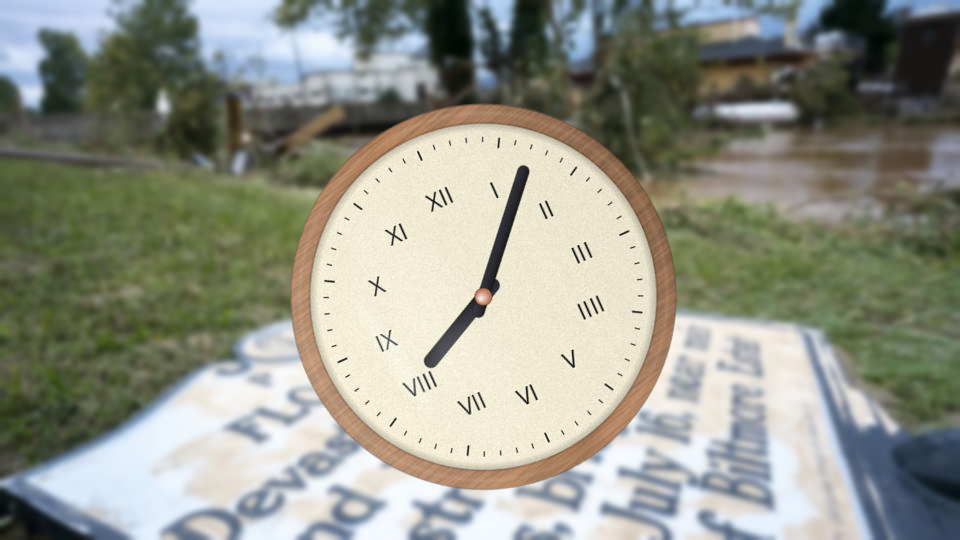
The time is h=8 m=7
